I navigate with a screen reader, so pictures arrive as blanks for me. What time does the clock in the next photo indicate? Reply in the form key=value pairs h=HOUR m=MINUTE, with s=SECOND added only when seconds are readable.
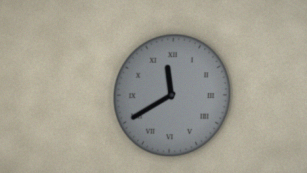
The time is h=11 m=40
